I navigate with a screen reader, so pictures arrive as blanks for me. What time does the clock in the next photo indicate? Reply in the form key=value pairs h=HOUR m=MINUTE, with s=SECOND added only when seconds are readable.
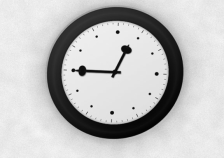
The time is h=12 m=45
